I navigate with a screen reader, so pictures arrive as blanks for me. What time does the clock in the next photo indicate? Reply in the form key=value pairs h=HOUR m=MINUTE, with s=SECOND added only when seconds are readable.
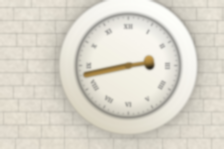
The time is h=2 m=43
